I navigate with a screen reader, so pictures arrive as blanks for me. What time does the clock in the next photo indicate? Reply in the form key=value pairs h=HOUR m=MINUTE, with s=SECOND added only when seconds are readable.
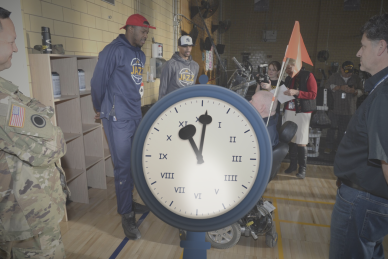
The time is h=11 m=1
